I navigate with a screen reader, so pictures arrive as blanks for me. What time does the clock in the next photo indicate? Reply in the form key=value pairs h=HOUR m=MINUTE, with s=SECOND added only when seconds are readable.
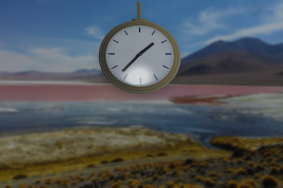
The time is h=1 m=37
